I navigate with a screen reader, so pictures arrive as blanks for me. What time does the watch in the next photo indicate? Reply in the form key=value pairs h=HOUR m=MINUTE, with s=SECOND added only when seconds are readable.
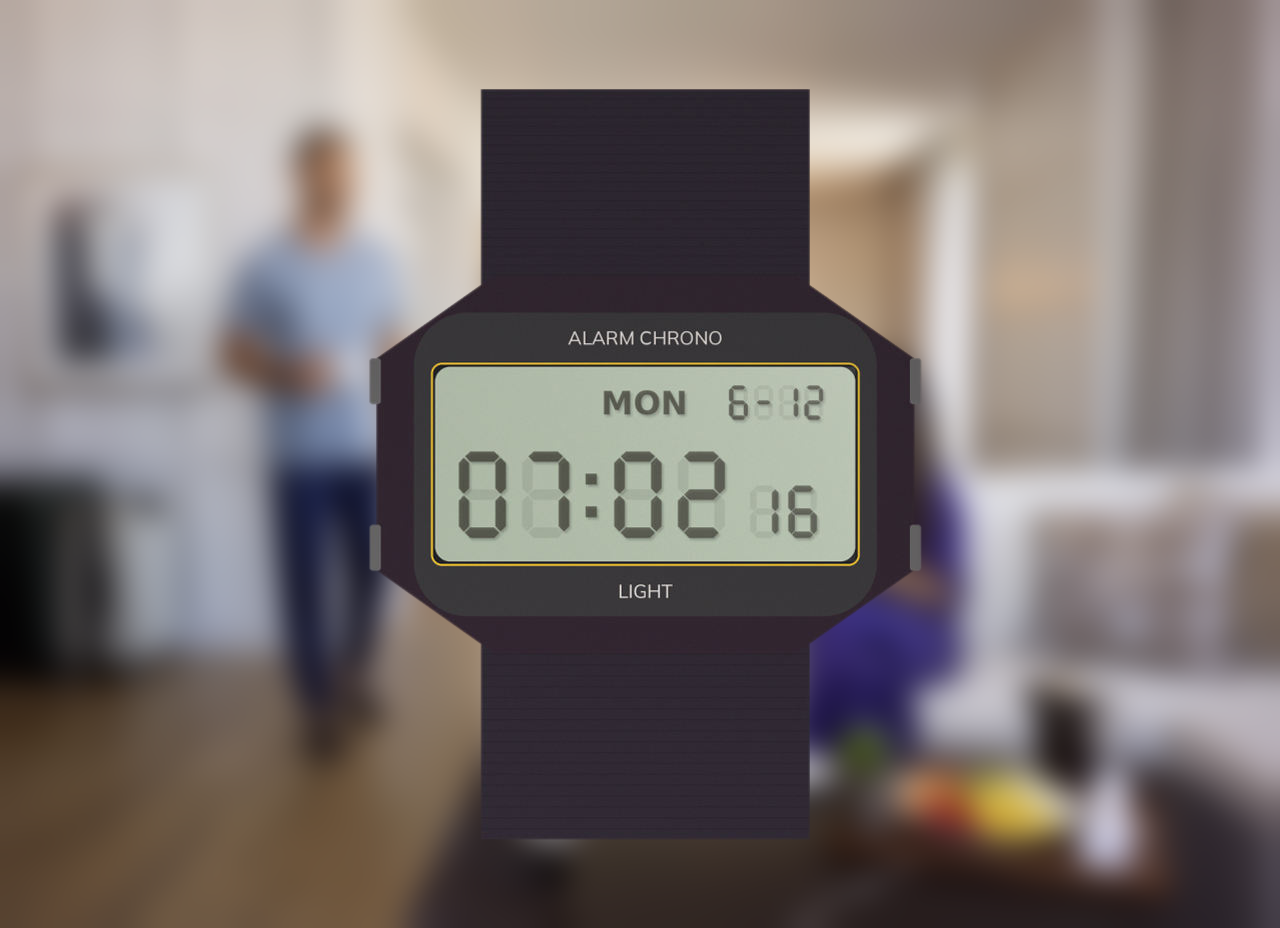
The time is h=7 m=2 s=16
